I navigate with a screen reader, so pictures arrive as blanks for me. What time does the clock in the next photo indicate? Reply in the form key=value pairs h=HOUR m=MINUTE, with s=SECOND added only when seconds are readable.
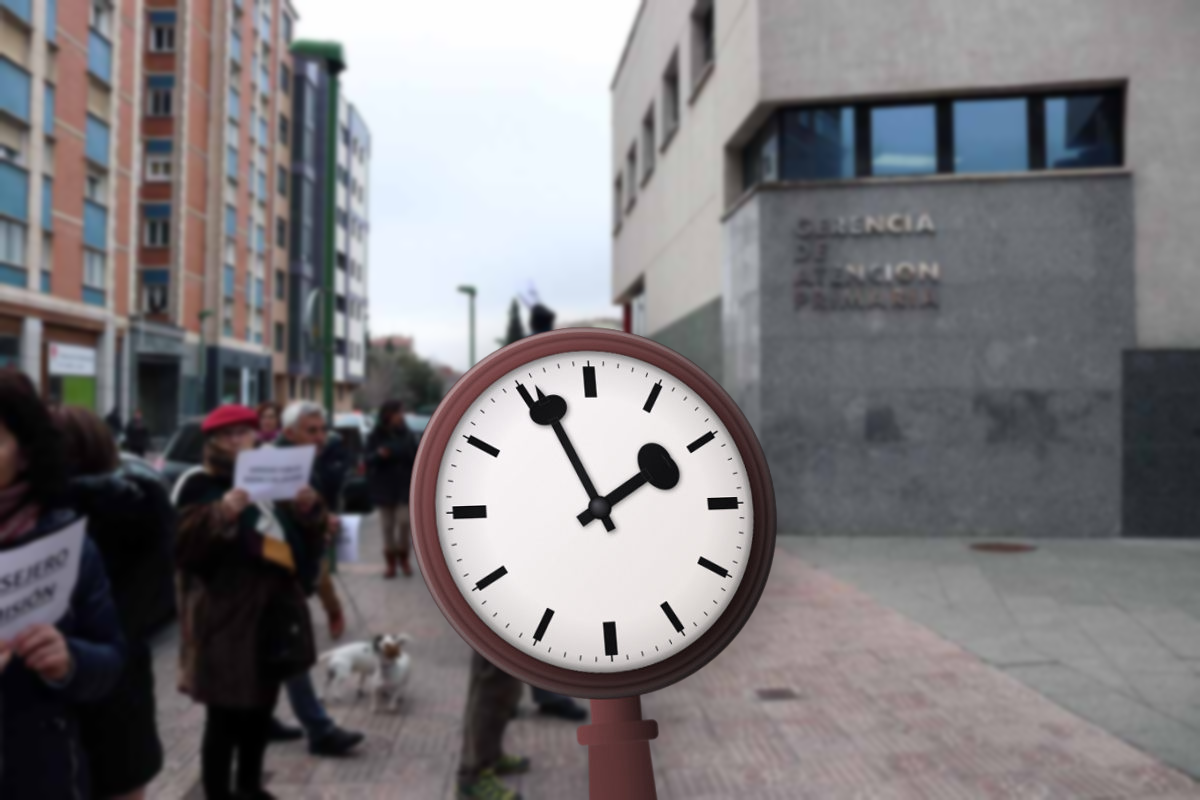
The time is h=1 m=56
